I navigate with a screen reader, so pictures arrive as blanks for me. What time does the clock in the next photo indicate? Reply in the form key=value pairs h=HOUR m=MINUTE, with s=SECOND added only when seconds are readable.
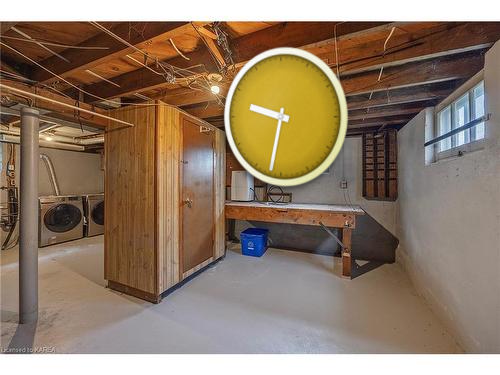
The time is h=9 m=32
